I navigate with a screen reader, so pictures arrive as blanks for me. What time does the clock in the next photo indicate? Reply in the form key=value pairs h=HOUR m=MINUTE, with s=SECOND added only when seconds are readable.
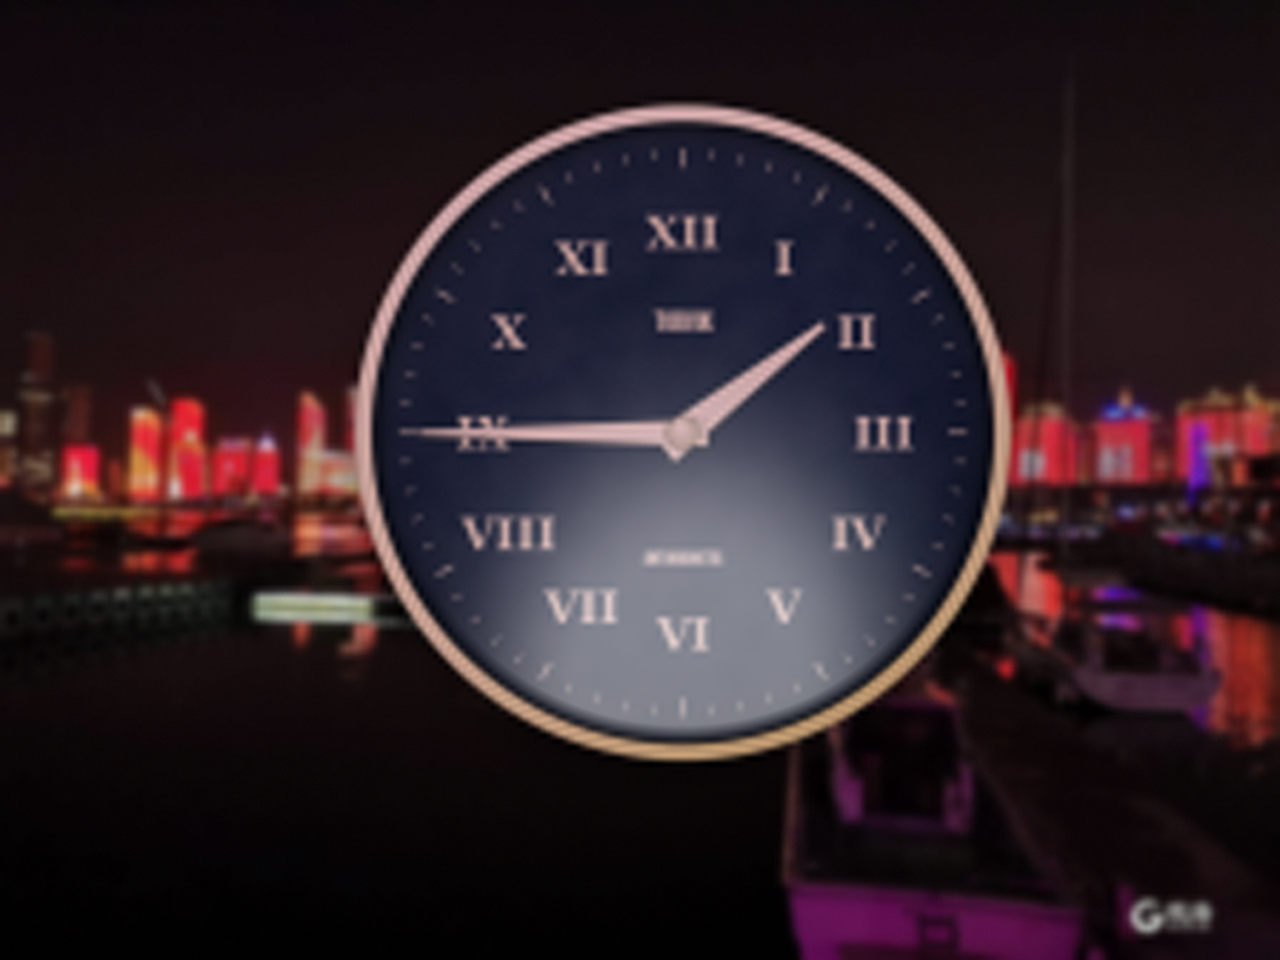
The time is h=1 m=45
